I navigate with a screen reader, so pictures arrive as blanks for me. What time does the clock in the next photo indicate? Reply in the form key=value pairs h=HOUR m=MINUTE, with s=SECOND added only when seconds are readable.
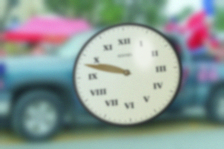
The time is h=9 m=48
